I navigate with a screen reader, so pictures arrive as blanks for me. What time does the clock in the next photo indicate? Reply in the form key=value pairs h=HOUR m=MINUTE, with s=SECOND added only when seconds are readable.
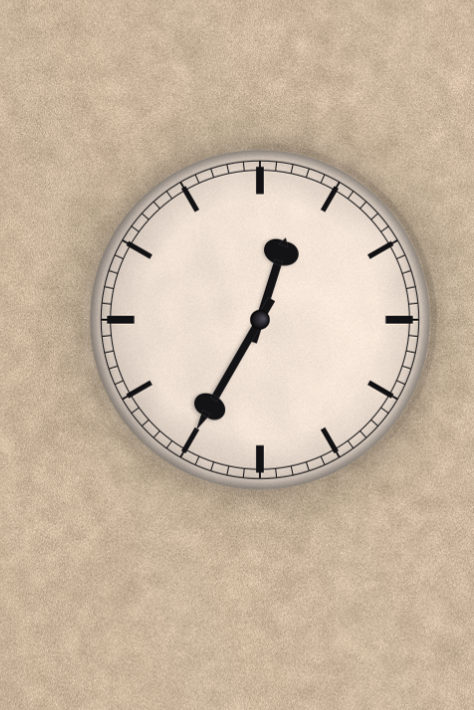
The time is h=12 m=35
